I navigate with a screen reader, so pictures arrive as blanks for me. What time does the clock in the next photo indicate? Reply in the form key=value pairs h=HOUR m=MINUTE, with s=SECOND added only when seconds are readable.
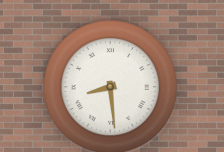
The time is h=8 m=29
